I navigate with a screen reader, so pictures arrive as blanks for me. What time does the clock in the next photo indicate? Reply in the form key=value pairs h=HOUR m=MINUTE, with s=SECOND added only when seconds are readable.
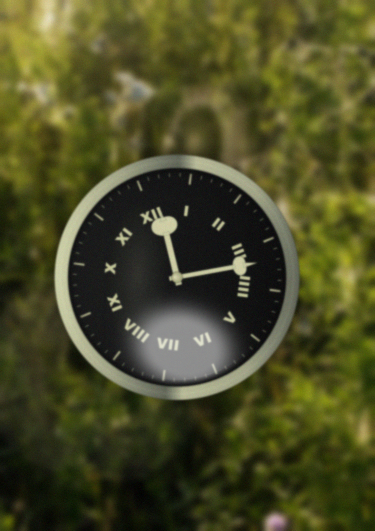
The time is h=12 m=17
